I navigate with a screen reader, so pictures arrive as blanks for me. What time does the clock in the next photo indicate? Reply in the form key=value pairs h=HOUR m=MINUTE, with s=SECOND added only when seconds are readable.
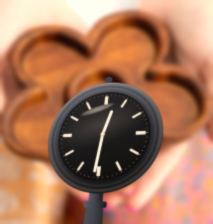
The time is h=12 m=31
